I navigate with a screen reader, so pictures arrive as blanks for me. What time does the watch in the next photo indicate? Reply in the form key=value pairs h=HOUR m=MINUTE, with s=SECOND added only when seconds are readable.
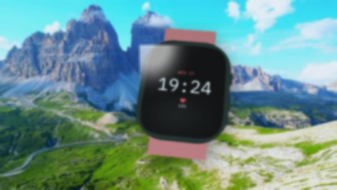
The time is h=19 m=24
